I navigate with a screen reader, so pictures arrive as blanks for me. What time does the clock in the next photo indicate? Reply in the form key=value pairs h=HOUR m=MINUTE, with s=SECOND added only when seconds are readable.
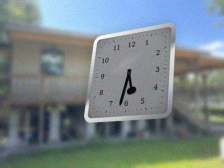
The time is h=5 m=32
